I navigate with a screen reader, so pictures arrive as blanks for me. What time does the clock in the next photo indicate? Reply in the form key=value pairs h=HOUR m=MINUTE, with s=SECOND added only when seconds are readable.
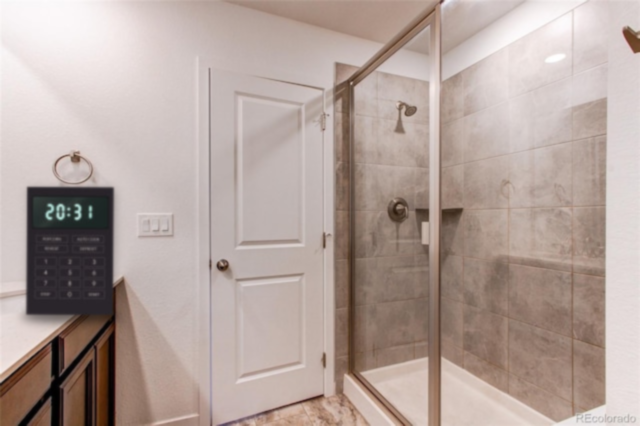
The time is h=20 m=31
